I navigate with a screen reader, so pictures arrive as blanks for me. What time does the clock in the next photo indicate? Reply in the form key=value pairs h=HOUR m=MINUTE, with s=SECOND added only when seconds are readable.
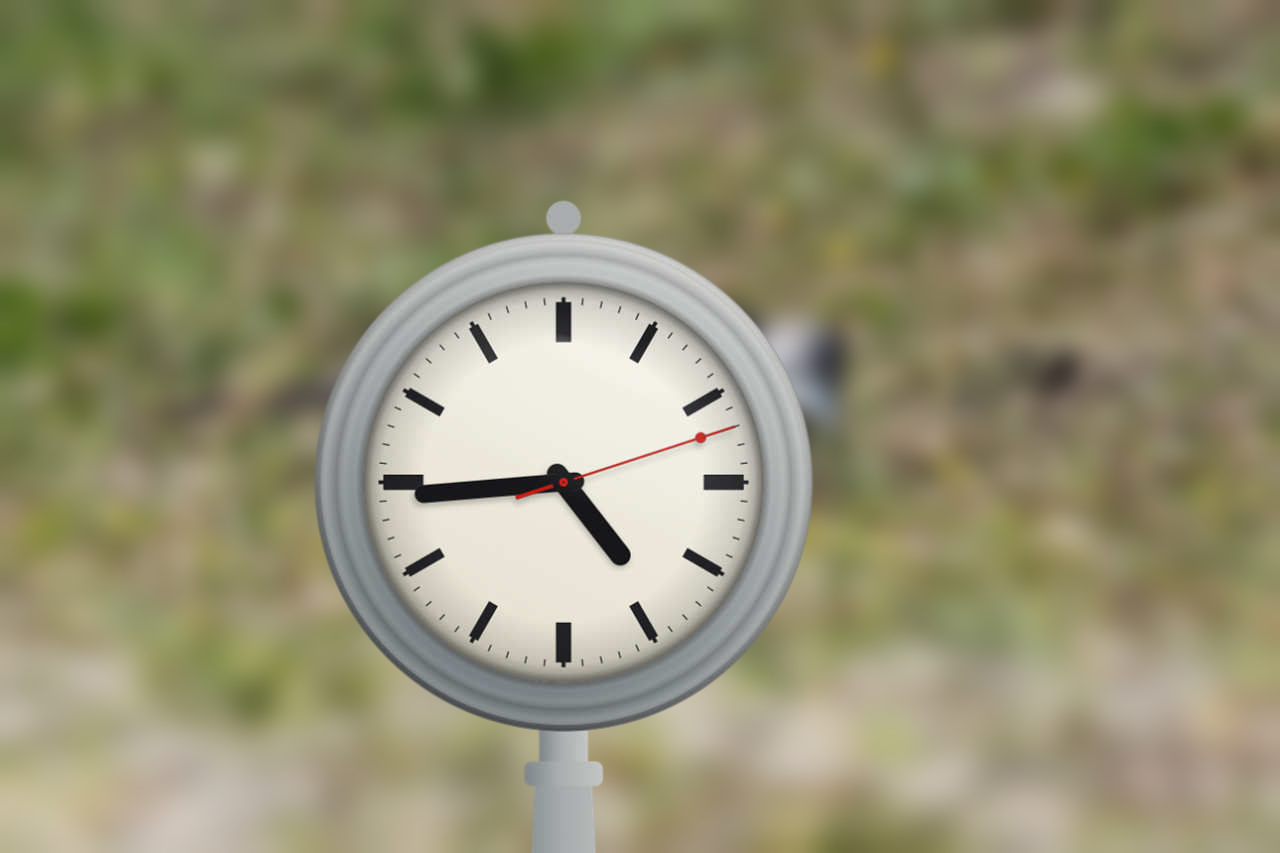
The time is h=4 m=44 s=12
